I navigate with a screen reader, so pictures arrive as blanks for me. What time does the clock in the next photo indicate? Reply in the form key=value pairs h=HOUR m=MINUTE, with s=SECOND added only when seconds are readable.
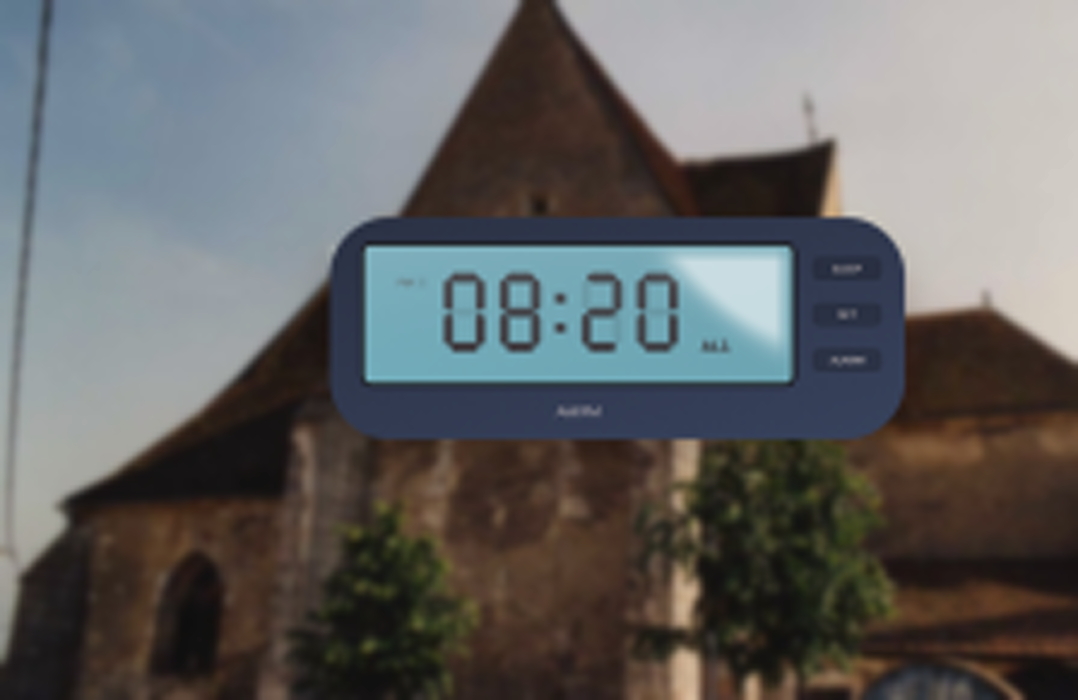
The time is h=8 m=20
